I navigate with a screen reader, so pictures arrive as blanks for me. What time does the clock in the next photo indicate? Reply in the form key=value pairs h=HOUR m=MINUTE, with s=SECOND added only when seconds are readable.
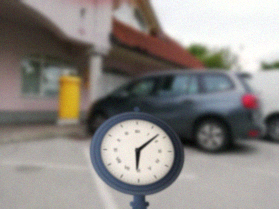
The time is h=6 m=8
